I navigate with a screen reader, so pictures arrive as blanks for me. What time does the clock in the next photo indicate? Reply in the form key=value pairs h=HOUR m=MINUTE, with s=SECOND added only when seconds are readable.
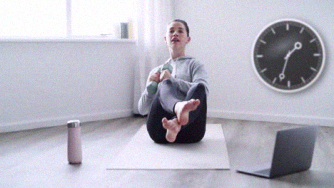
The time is h=1 m=33
